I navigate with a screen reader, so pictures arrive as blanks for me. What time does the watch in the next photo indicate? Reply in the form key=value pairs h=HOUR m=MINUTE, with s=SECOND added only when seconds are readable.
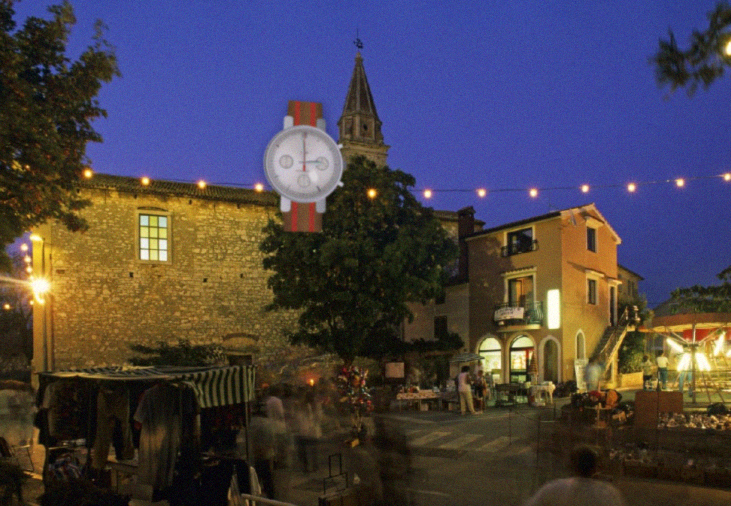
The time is h=2 m=59
